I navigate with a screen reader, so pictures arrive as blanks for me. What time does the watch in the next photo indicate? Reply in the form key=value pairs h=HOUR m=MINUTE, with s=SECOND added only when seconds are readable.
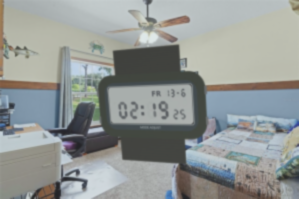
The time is h=2 m=19
